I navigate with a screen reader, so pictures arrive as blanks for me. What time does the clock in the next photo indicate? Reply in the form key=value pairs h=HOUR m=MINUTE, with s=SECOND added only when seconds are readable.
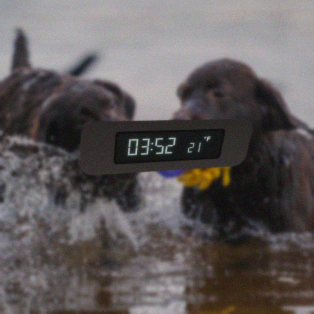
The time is h=3 m=52
